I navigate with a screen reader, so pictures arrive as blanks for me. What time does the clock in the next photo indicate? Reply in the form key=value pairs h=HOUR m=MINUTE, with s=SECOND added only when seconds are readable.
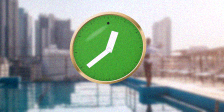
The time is h=12 m=39
